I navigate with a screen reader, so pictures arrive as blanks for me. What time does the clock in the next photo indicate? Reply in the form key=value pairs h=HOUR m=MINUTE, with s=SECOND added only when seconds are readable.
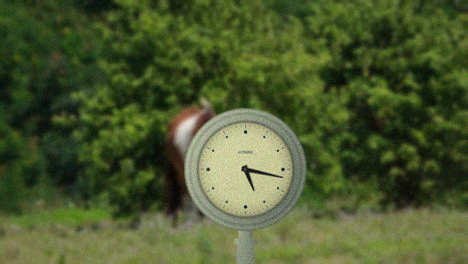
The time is h=5 m=17
